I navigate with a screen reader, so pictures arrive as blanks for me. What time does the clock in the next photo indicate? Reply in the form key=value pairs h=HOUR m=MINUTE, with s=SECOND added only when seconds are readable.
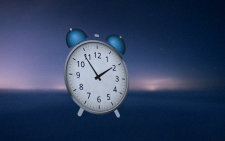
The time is h=1 m=54
